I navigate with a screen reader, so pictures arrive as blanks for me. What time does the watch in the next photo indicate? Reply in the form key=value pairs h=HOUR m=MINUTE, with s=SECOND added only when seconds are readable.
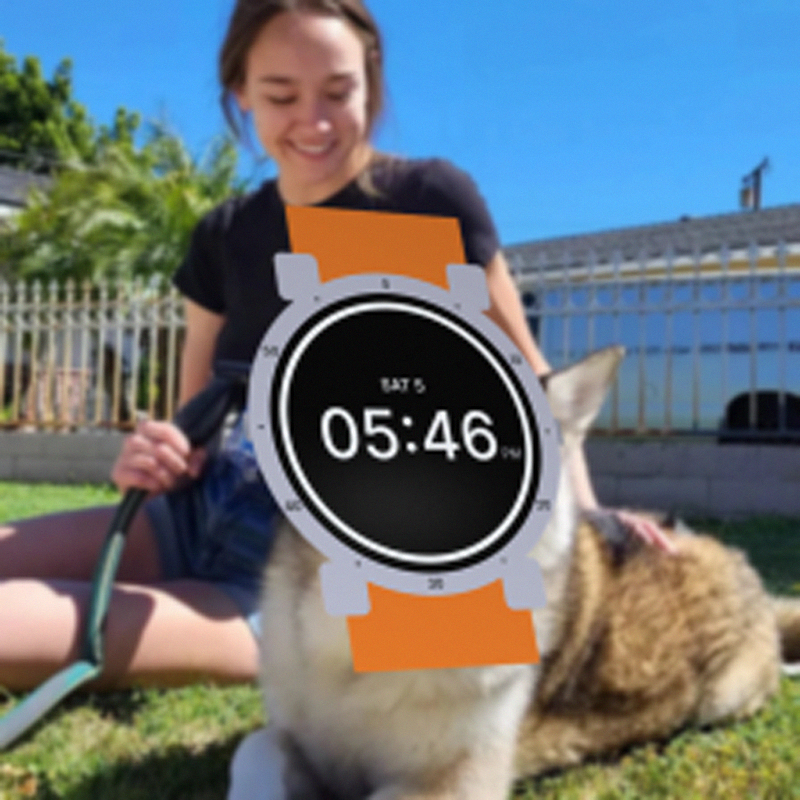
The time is h=5 m=46
